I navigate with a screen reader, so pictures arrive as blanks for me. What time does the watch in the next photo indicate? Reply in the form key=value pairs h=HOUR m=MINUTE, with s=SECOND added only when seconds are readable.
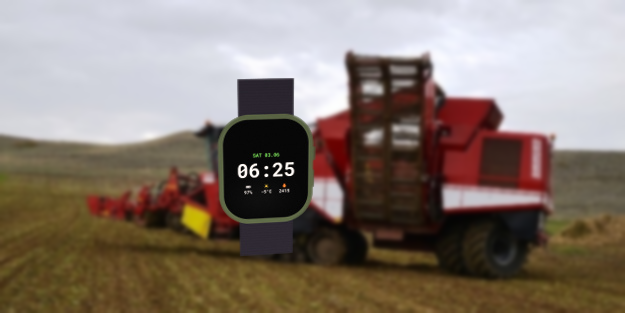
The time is h=6 m=25
